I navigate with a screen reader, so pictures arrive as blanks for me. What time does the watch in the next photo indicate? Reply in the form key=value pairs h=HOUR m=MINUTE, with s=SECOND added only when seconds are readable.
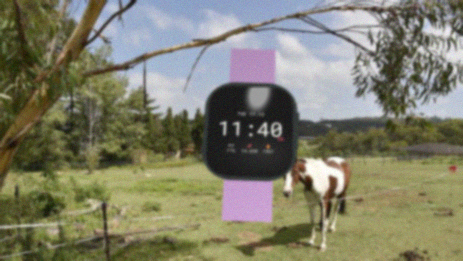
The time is h=11 m=40
